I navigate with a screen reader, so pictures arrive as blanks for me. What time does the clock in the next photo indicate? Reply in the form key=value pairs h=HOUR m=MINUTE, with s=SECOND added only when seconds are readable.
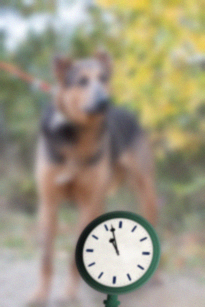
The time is h=10 m=57
